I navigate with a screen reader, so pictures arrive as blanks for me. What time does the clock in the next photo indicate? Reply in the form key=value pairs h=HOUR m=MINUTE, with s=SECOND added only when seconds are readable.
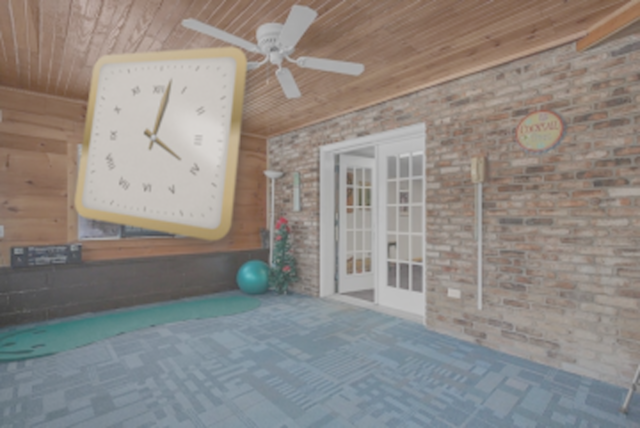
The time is h=4 m=2
